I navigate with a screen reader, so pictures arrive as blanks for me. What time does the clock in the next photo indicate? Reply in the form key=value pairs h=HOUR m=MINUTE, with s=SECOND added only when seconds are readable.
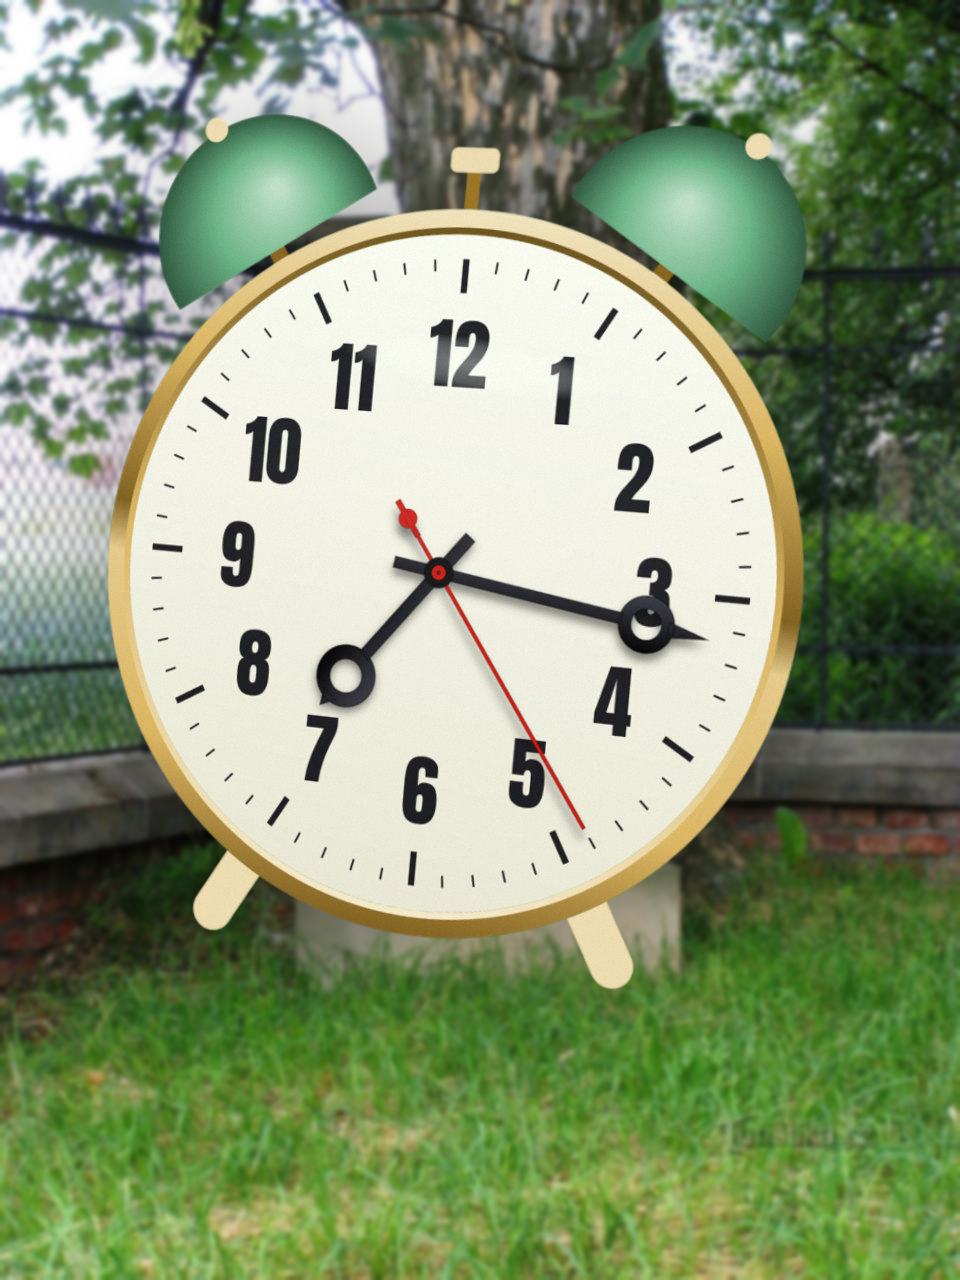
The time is h=7 m=16 s=24
